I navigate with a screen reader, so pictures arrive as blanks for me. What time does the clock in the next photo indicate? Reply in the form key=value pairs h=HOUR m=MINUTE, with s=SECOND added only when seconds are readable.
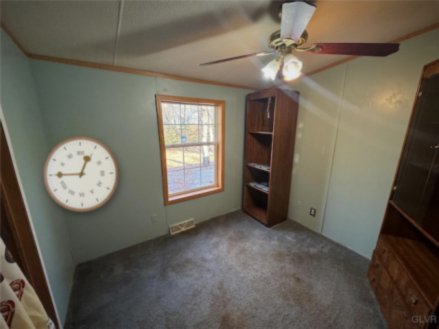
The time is h=12 m=45
